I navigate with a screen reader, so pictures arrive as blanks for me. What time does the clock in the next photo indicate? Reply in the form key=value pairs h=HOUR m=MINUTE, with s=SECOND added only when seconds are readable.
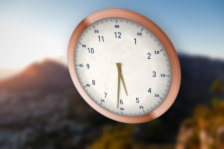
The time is h=5 m=31
